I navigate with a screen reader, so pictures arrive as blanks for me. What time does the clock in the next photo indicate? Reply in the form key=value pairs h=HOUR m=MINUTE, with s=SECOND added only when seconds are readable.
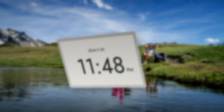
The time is h=11 m=48
